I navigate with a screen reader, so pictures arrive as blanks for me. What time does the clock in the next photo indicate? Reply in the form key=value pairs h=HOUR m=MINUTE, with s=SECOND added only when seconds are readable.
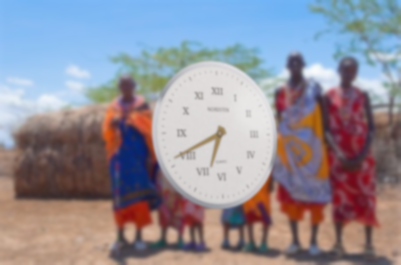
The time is h=6 m=41
